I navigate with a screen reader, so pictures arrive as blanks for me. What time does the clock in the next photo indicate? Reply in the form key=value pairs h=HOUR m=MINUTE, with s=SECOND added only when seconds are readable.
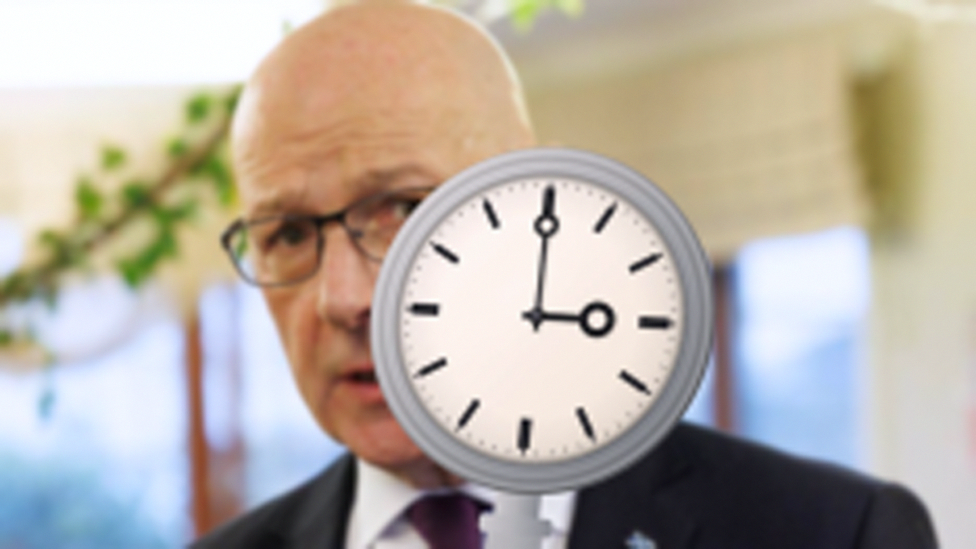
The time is h=3 m=0
